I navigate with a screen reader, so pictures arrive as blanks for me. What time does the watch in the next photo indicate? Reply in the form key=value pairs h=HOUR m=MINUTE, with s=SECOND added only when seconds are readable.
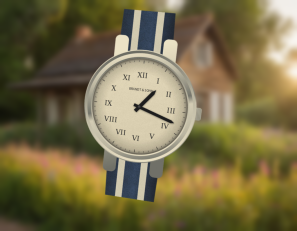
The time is h=1 m=18
